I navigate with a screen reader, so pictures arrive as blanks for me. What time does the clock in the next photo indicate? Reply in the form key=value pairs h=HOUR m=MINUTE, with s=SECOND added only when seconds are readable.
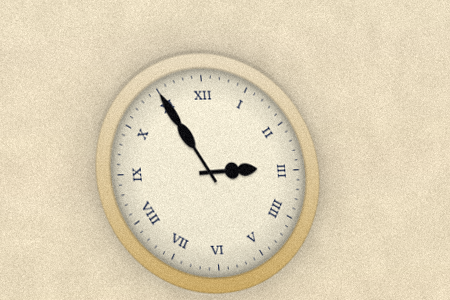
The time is h=2 m=55
